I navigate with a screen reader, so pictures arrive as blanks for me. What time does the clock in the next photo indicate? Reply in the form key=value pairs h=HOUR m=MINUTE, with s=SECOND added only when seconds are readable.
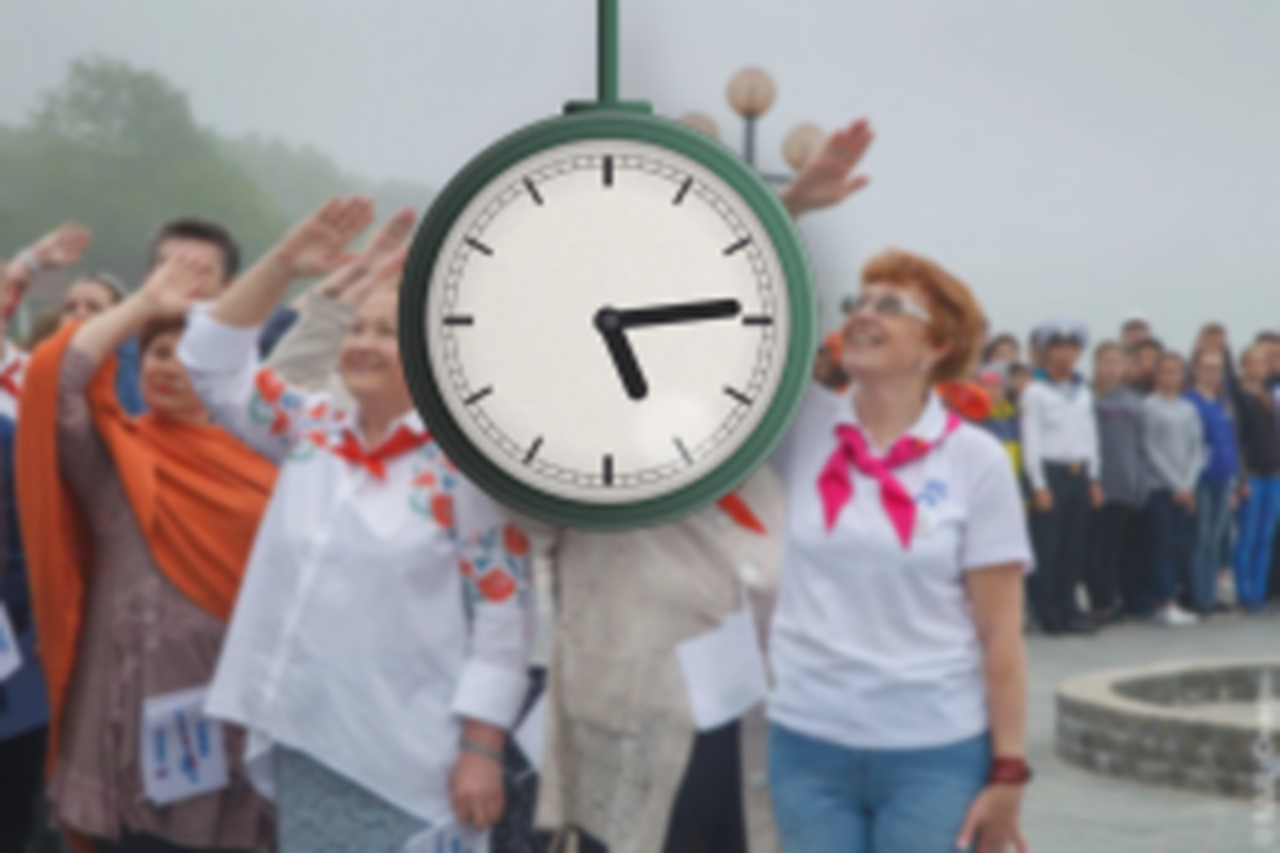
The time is h=5 m=14
